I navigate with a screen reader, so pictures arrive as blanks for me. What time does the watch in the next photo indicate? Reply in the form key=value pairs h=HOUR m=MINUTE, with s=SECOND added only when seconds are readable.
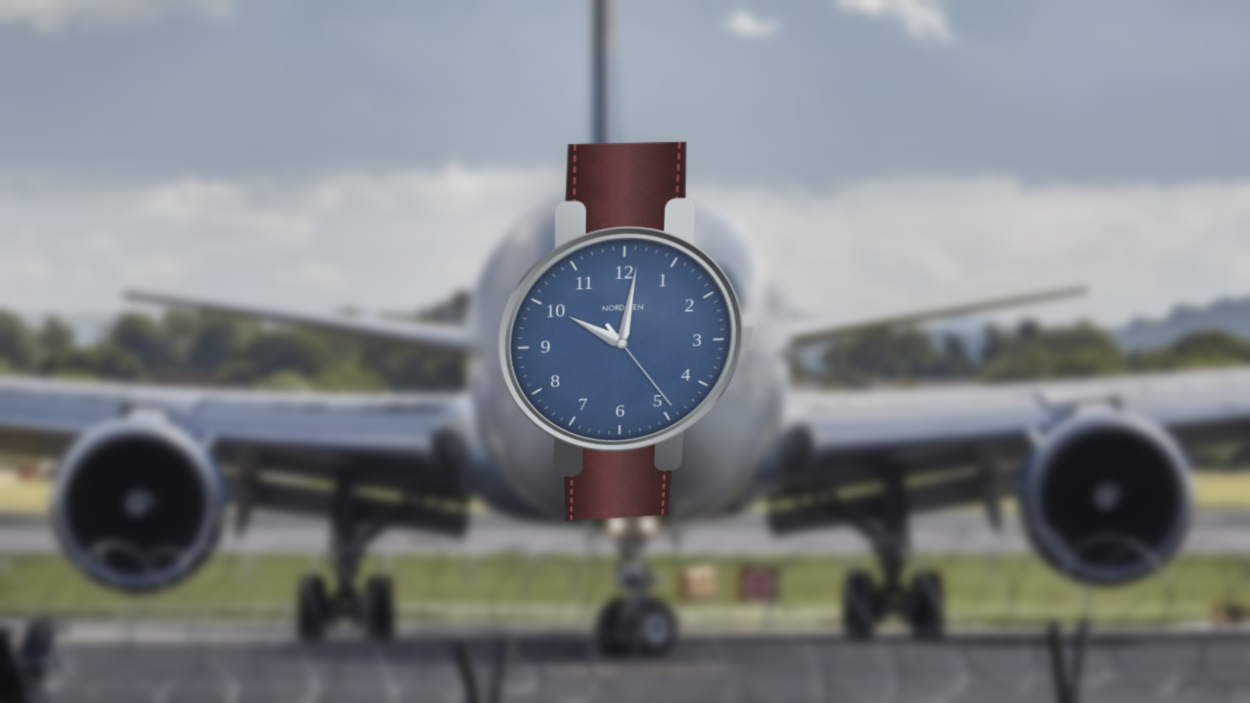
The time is h=10 m=1 s=24
